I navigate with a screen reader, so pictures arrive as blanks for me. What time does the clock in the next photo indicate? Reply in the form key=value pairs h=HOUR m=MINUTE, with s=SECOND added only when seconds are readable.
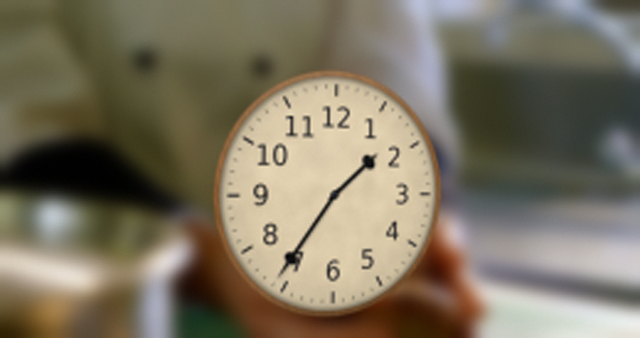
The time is h=1 m=36
